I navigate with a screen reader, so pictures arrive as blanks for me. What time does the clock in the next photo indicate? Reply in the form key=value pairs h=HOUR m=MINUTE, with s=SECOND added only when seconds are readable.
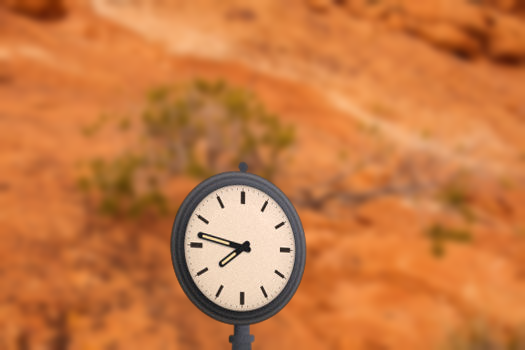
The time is h=7 m=47
